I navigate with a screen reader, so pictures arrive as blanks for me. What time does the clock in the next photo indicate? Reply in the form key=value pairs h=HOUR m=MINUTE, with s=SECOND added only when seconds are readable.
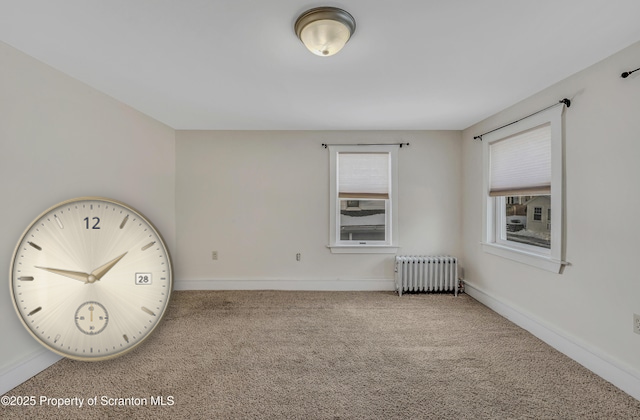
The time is h=1 m=47
